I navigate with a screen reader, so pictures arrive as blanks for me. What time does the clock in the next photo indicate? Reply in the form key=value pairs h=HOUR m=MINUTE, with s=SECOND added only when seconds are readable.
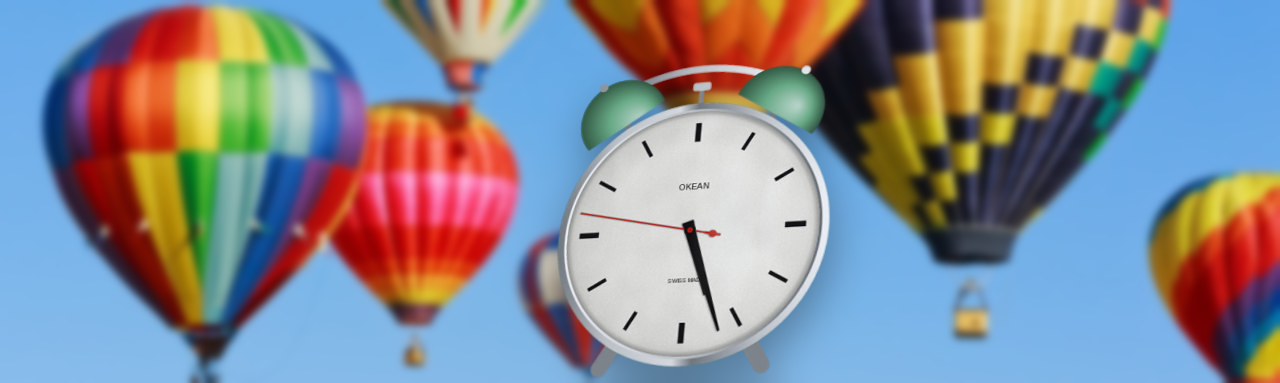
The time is h=5 m=26 s=47
